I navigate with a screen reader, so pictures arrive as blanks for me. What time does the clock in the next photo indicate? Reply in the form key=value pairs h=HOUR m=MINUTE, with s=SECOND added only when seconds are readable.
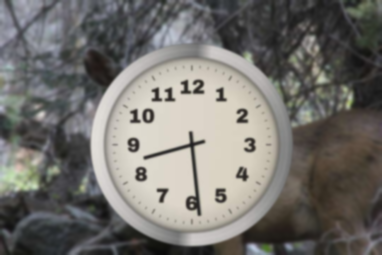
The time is h=8 m=29
